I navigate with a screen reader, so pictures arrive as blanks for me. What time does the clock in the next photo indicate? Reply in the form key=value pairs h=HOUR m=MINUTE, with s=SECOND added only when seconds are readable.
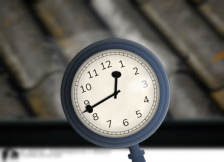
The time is h=12 m=43
